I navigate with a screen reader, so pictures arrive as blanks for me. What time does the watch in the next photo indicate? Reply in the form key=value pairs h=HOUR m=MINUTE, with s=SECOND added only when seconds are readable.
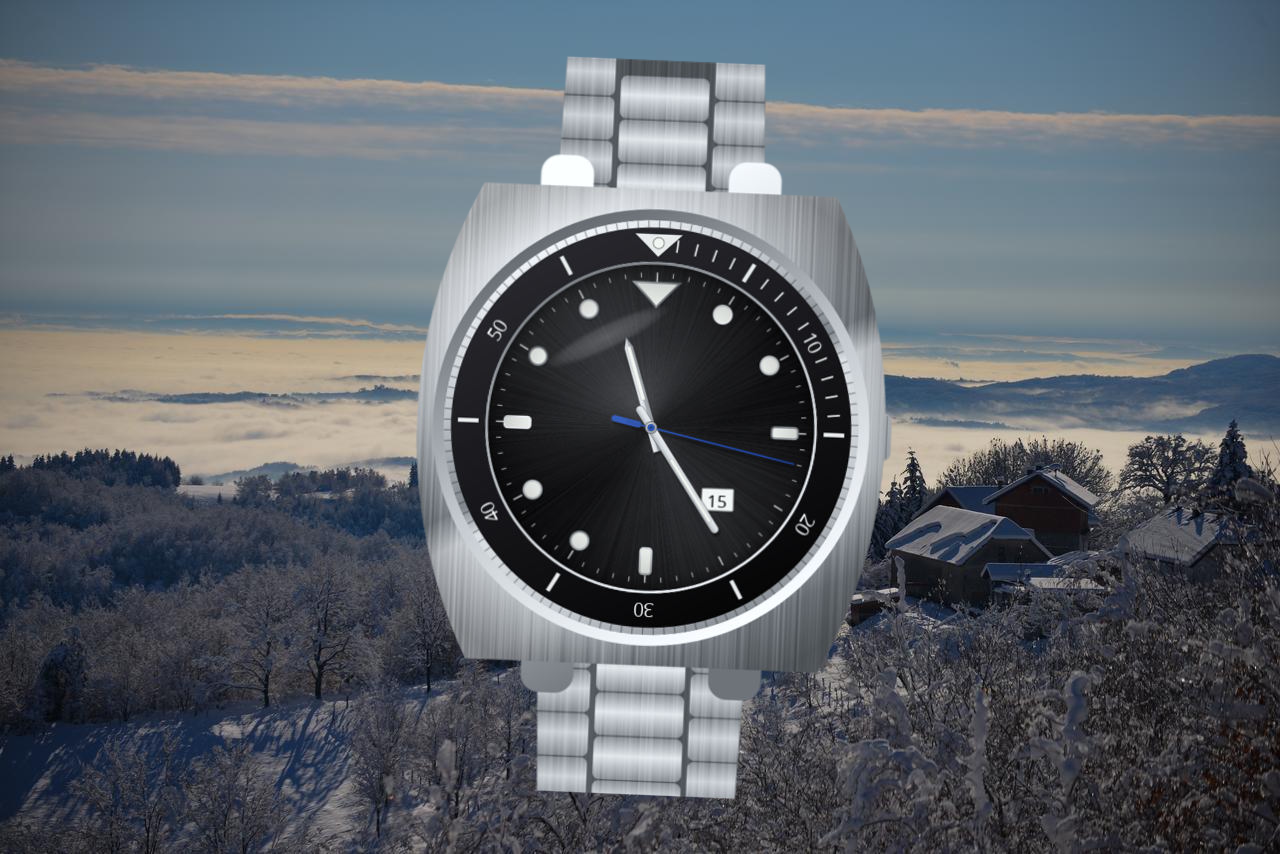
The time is h=11 m=24 s=17
